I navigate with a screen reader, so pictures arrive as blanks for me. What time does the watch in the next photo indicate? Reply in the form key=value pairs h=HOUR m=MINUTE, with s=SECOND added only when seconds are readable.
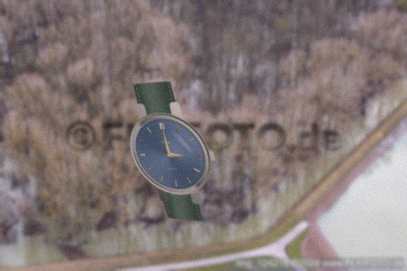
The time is h=3 m=0
